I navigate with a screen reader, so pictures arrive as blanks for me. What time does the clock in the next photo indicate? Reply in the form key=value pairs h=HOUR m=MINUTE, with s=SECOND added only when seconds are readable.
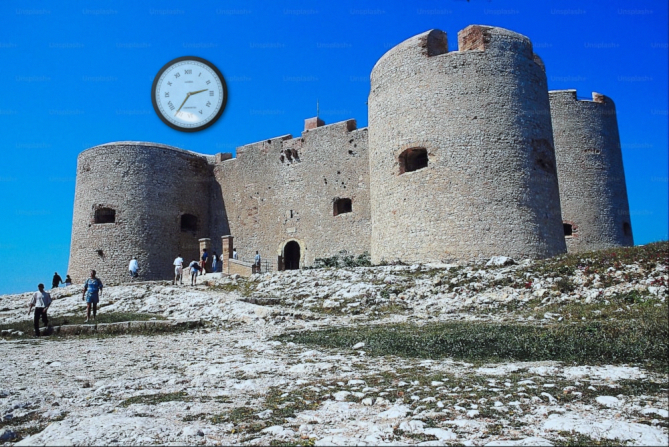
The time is h=2 m=36
